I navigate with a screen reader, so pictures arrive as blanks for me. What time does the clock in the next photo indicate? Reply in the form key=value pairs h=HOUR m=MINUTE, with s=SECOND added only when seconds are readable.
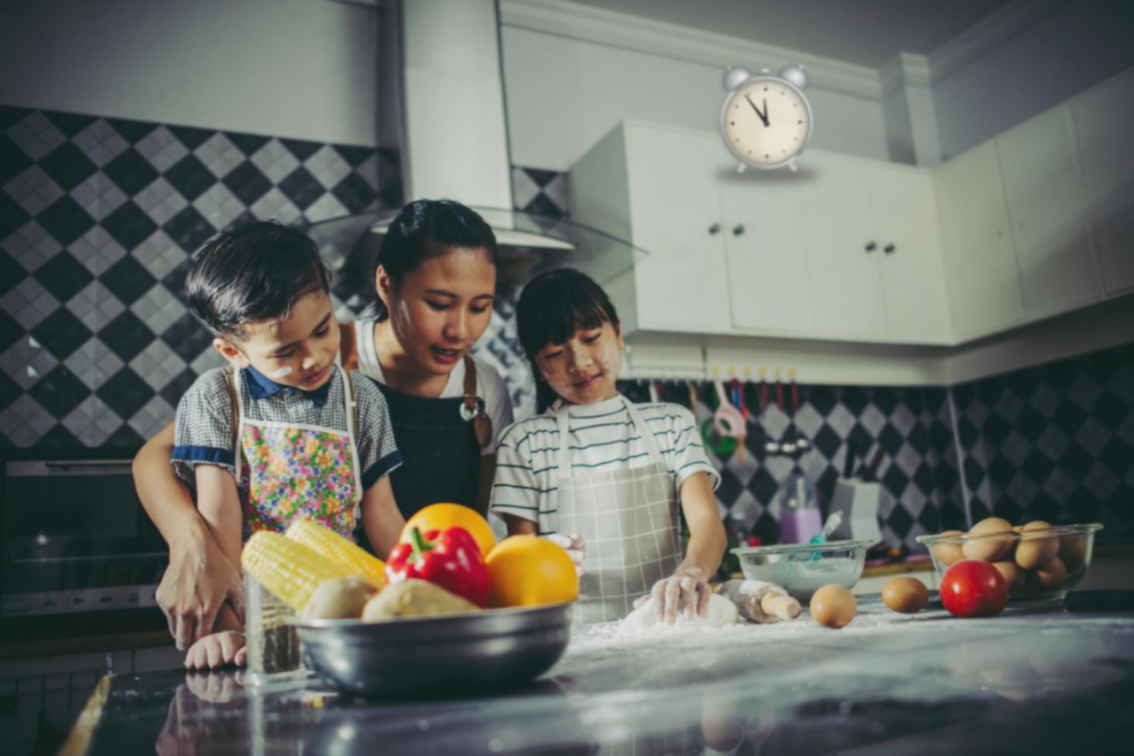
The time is h=11 m=54
